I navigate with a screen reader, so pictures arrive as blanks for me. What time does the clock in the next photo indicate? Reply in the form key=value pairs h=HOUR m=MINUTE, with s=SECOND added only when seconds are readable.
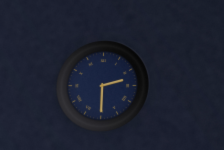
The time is h=2 m=30
